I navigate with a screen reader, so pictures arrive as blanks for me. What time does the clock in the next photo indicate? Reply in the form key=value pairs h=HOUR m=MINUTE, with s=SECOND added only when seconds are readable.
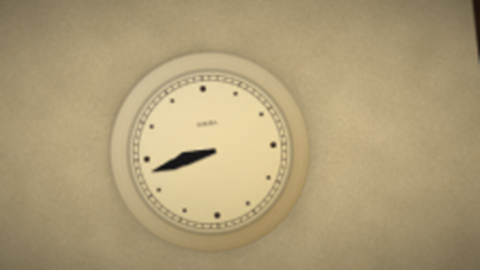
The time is h=8 m=43
